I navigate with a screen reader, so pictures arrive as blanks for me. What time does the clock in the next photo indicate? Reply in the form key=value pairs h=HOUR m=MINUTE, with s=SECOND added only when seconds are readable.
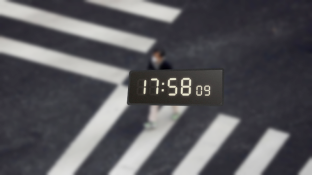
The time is h=17 m=58 s=9
